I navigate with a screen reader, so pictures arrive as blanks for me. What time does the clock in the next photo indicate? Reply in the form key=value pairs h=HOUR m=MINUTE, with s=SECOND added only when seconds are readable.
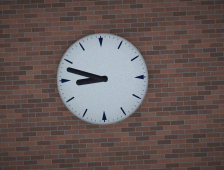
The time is h=8 m=48
